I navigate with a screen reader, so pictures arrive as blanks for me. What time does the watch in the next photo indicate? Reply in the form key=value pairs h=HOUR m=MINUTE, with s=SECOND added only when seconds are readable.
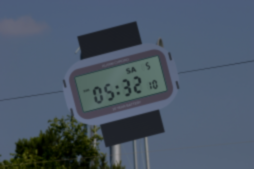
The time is h=5 m=32
